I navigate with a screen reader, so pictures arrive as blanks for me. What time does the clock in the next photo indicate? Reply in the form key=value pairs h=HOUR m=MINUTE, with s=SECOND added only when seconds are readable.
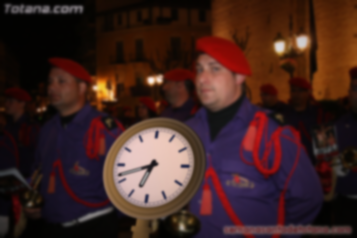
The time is h=6 m=42
